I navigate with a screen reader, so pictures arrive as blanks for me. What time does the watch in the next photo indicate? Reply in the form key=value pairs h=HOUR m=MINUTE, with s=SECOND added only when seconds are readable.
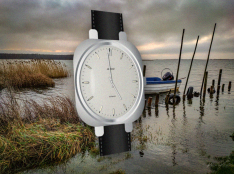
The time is h=4 m=59
